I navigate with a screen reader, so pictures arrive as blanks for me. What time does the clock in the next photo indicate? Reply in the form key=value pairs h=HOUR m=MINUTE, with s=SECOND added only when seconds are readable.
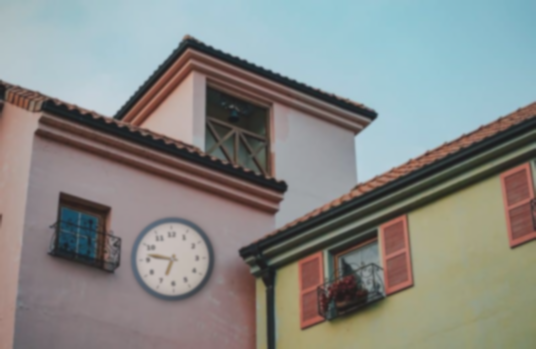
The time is h=6 m=47
